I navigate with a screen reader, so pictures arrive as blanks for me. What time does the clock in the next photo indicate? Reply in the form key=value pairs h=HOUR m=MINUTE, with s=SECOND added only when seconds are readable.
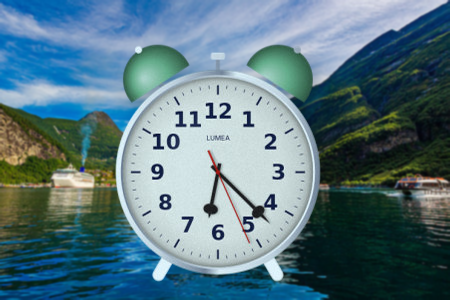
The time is h=6 m=22 s=26
